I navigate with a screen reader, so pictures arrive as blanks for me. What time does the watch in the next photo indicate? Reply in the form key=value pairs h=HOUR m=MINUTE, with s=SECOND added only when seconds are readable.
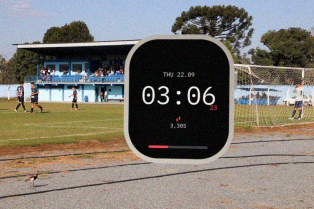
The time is h=3 m=6
